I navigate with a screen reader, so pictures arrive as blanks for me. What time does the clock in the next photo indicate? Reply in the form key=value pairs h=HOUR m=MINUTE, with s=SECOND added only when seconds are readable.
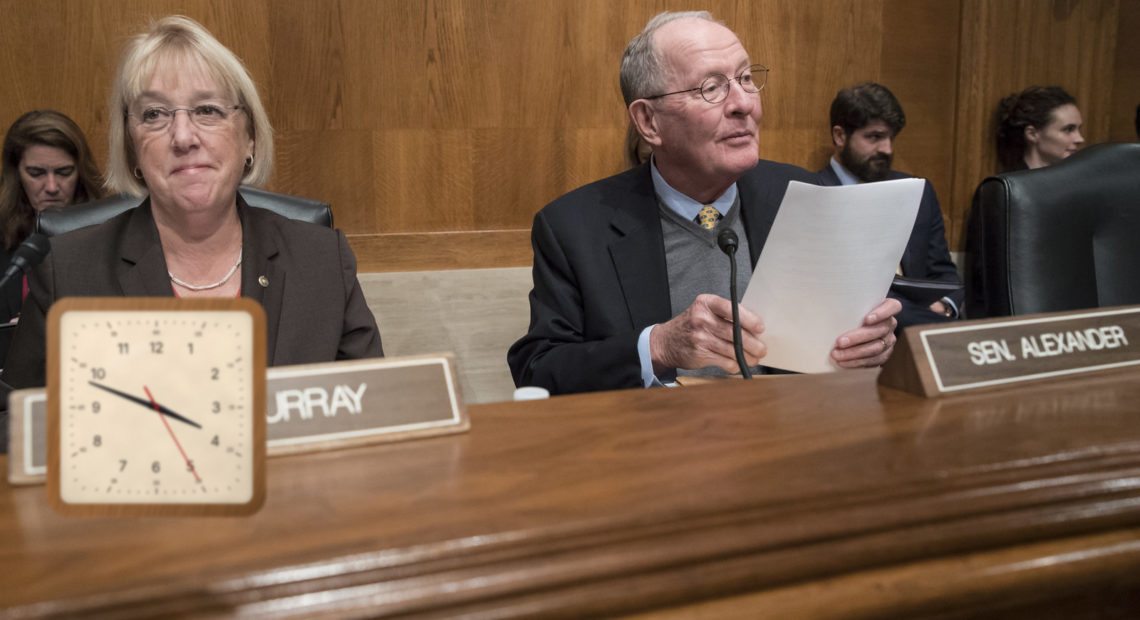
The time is h=3 m=48 s=25
